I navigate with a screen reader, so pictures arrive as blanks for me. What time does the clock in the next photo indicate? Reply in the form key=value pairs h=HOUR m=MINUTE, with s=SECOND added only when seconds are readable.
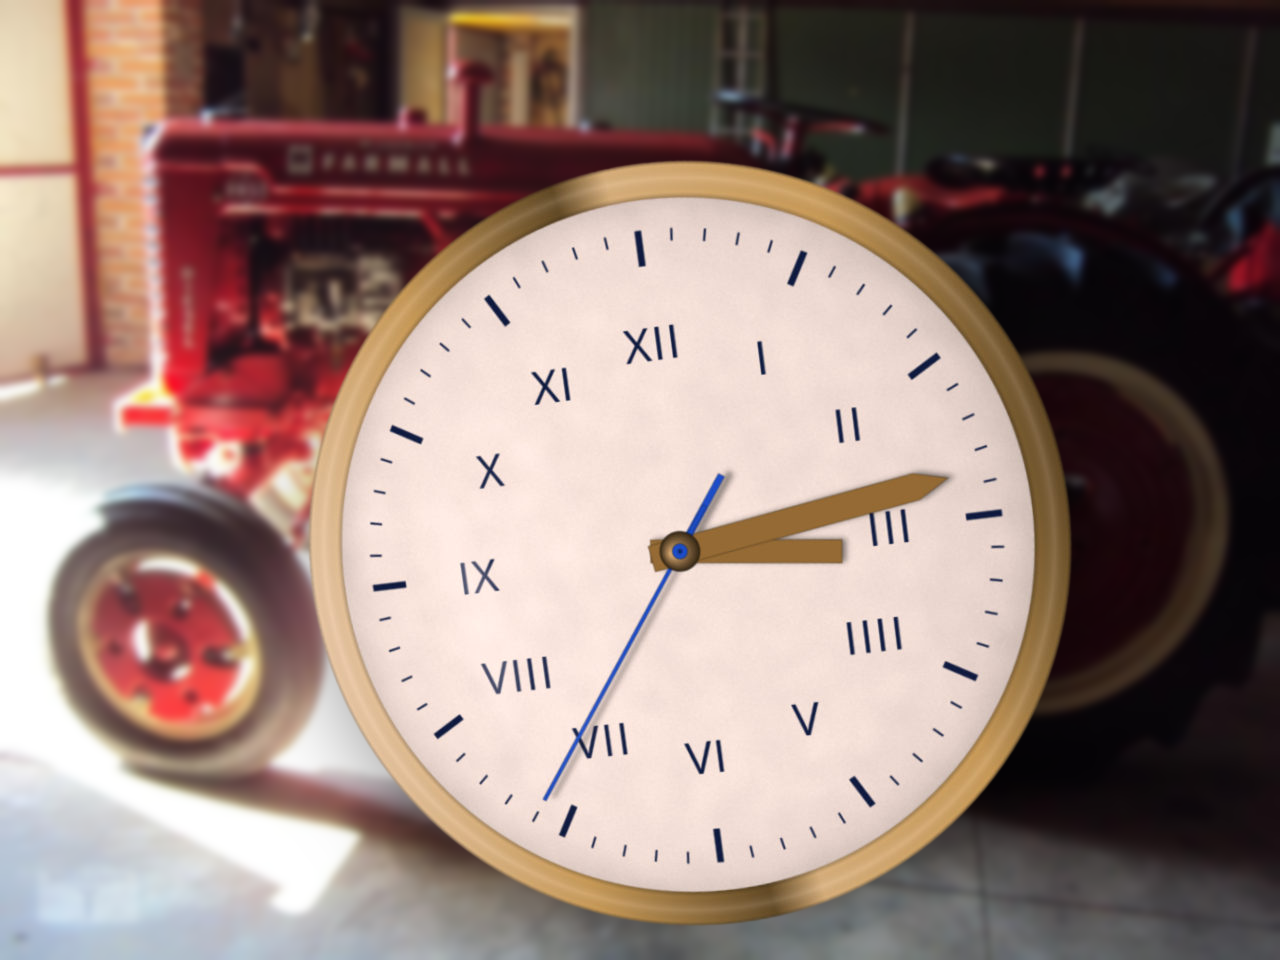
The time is h=3 m=13 s=36
